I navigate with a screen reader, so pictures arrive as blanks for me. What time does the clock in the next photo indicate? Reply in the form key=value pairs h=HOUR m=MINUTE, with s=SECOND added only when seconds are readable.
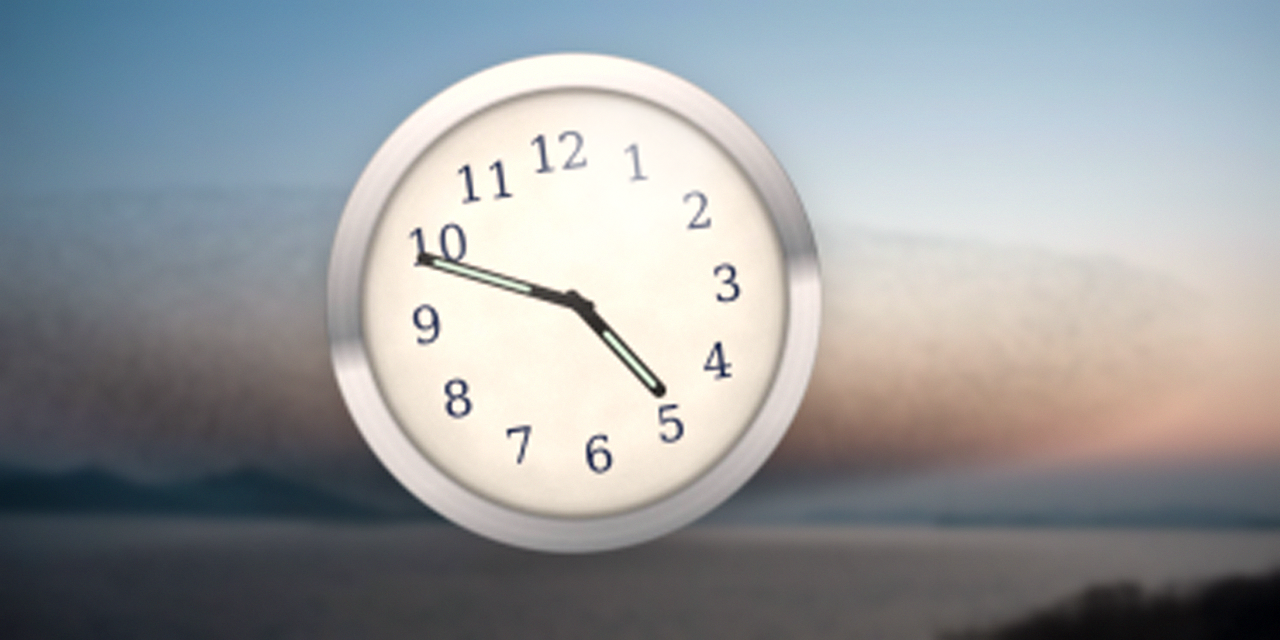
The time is h=4 m=49
